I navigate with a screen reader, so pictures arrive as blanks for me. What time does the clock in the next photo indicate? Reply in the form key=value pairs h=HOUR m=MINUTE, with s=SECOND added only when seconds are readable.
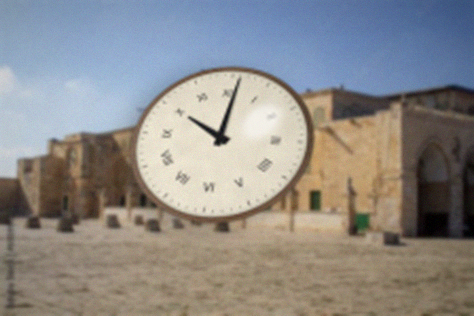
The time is h=10 m=1
